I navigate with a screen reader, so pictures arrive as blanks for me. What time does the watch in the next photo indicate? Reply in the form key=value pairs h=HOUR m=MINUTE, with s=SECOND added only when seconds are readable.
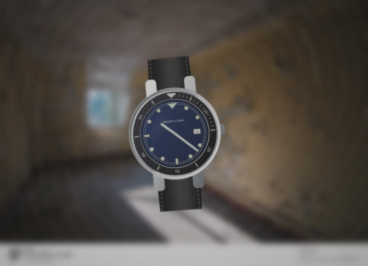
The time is h=10 m=22
